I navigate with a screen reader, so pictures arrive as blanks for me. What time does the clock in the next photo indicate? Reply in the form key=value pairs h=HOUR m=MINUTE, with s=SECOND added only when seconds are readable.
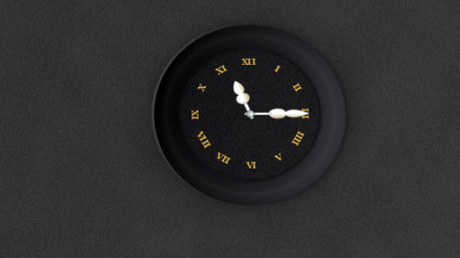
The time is h=11 m=15
